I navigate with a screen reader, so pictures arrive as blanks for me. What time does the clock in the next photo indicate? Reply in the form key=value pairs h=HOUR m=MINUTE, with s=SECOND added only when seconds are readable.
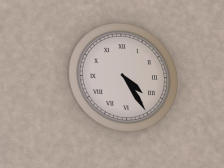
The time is h=4 m=25
